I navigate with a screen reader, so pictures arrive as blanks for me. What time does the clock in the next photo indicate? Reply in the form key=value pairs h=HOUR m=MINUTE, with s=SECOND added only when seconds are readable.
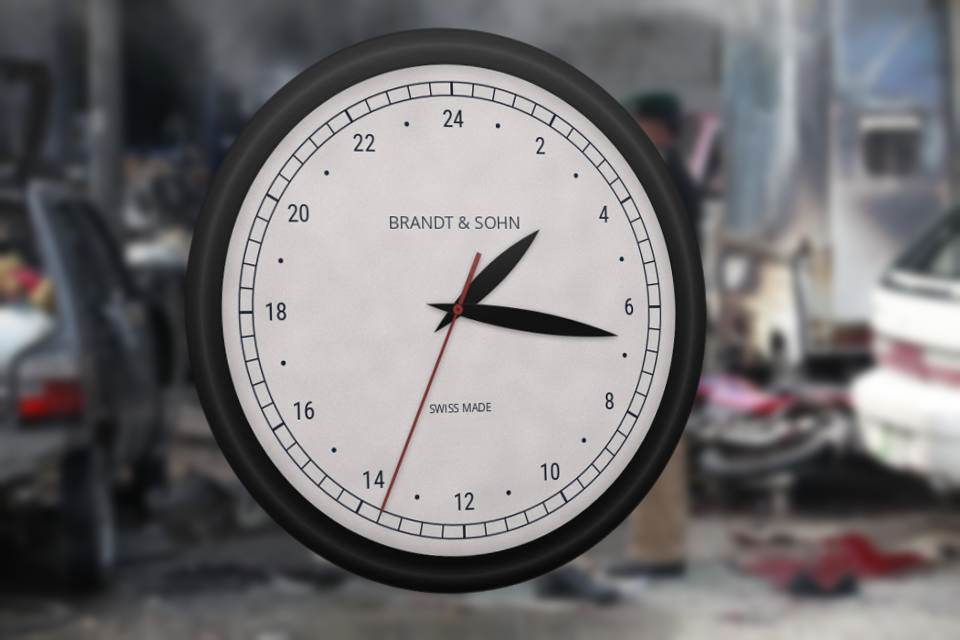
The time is h=3 m=16 s=34
